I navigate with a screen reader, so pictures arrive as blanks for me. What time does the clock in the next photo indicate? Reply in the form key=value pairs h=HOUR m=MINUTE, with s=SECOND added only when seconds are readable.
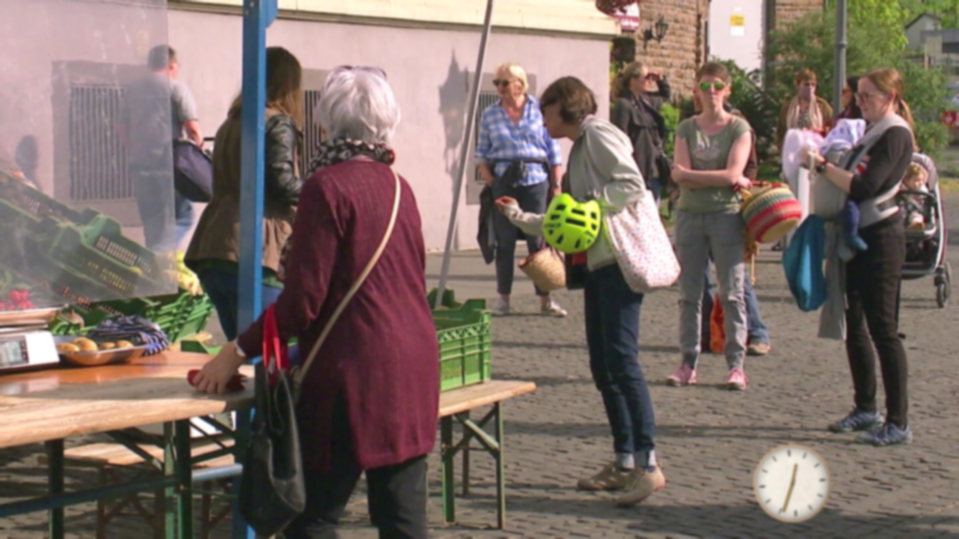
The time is h=12 m=34
